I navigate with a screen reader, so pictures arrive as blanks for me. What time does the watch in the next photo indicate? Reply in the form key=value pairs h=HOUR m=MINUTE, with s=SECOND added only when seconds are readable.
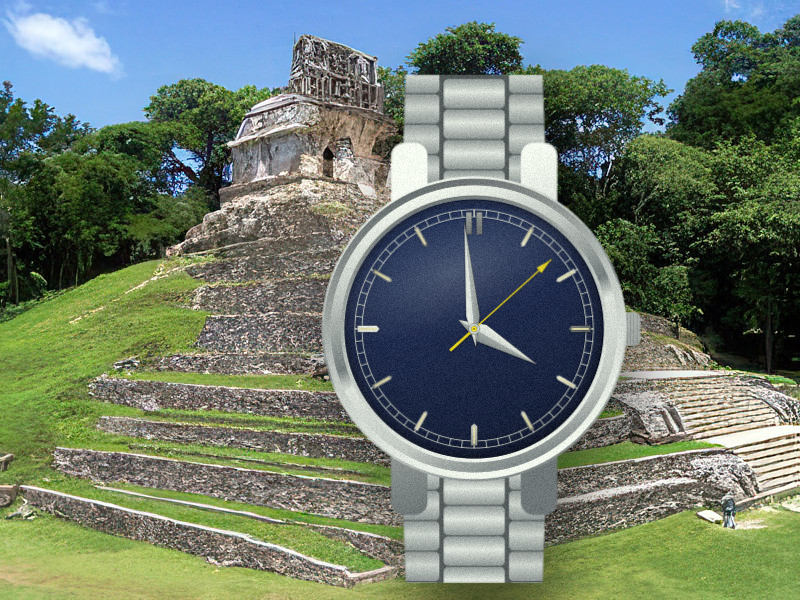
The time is h=3 m=59 s=8
